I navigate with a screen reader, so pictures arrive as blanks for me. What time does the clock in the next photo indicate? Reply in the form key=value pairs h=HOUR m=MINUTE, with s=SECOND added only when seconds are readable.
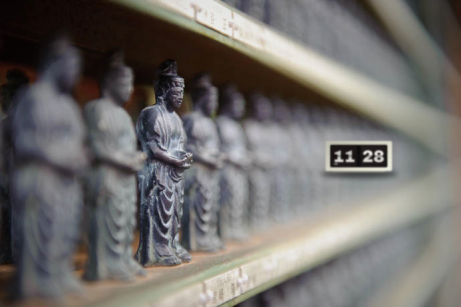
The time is h=11 m=28
